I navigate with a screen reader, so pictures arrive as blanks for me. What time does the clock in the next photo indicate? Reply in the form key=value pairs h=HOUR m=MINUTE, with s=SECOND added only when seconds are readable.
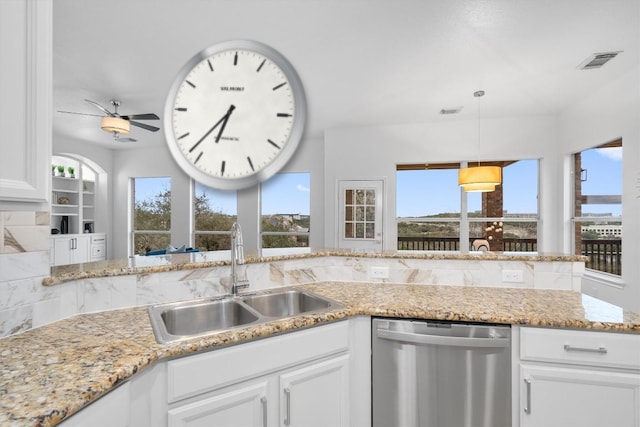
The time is h=6 m=37
